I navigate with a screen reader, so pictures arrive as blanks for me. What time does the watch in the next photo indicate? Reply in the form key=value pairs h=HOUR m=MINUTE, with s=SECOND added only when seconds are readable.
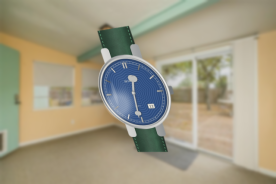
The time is h=12 m=31
